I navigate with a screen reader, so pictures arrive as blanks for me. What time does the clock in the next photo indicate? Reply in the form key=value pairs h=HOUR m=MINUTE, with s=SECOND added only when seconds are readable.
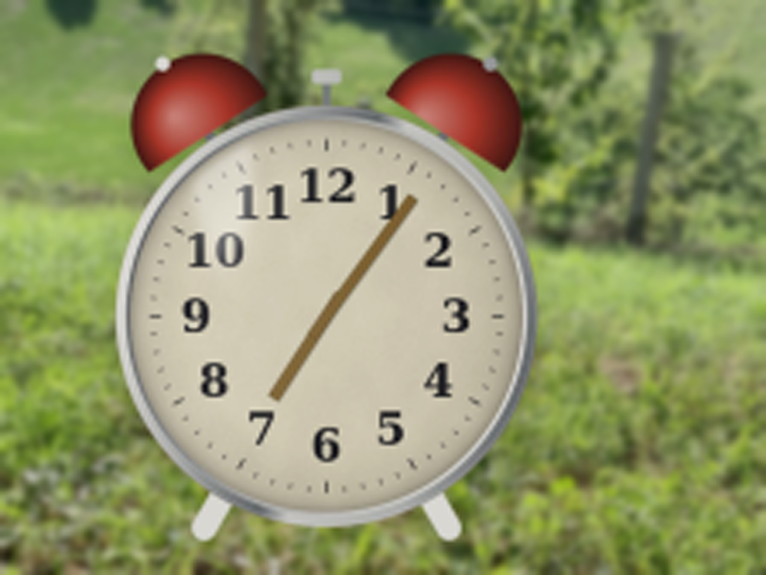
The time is h=7 m=6
